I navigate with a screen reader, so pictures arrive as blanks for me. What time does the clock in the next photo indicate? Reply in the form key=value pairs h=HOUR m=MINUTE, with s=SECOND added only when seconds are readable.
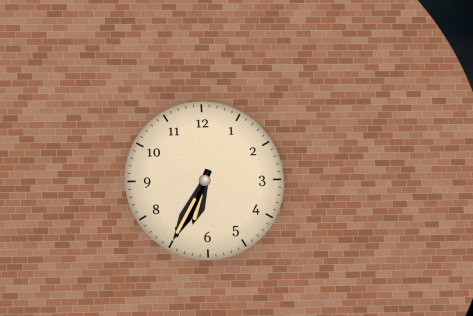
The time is h=6 m=35
